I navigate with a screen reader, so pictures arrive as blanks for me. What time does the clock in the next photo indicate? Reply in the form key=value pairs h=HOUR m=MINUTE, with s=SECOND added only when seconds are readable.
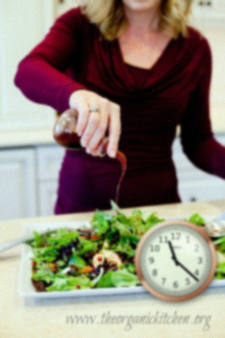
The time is h=11 m=22
